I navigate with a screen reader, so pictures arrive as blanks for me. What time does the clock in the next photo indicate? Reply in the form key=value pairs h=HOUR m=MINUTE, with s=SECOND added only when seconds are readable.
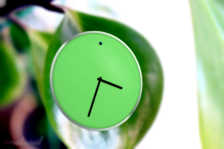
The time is h=3 m=33
